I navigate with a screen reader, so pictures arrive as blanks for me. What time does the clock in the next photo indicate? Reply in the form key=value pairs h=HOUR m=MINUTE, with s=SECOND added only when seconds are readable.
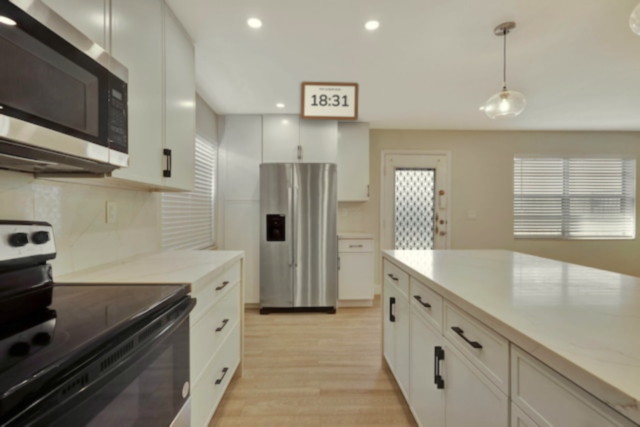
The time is h=18 m=31
